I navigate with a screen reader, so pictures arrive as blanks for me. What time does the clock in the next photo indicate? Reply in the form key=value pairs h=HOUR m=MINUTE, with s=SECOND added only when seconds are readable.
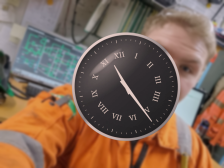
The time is h=11 m=26
